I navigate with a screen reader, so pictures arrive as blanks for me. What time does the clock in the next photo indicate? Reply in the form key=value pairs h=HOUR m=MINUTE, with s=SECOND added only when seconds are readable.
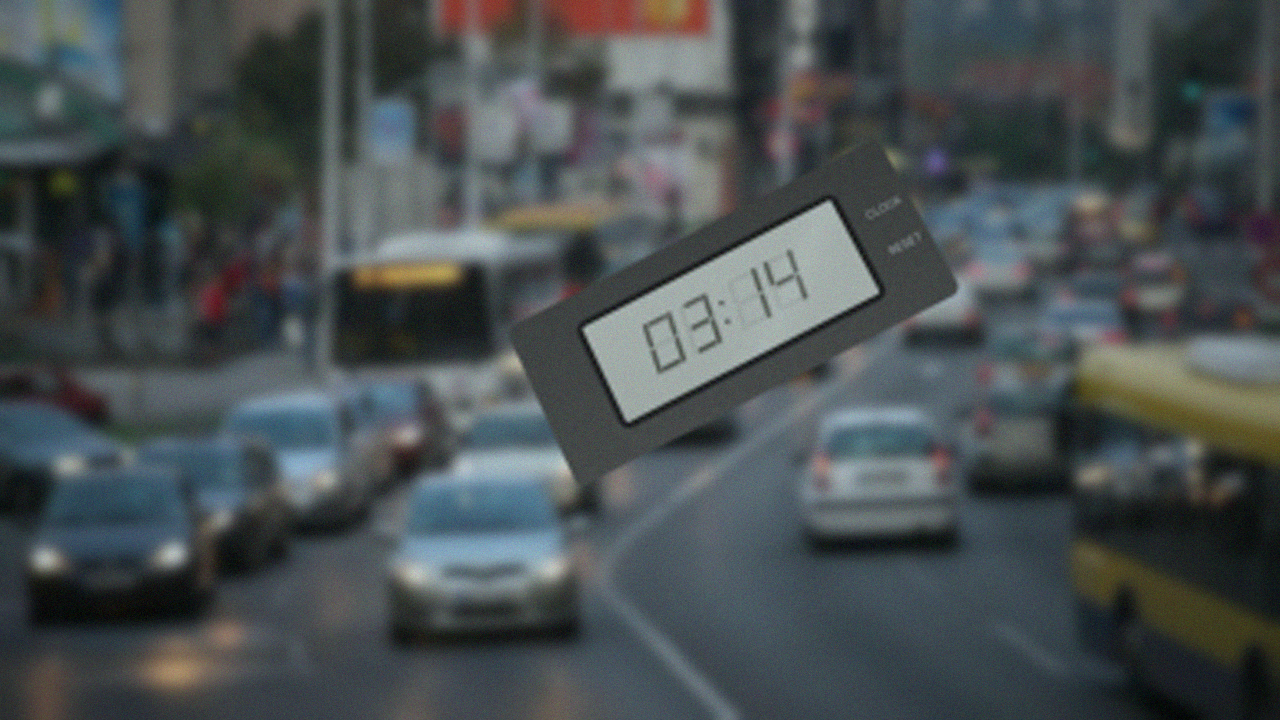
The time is h=3 m=14
